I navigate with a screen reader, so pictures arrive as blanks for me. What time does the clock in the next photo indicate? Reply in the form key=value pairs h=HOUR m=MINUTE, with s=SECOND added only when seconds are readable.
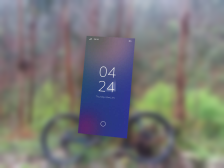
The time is h=4 m=24
